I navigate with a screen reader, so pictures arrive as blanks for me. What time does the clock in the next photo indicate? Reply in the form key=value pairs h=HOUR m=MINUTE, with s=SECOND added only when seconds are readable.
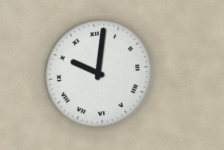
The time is h=10 m=2
